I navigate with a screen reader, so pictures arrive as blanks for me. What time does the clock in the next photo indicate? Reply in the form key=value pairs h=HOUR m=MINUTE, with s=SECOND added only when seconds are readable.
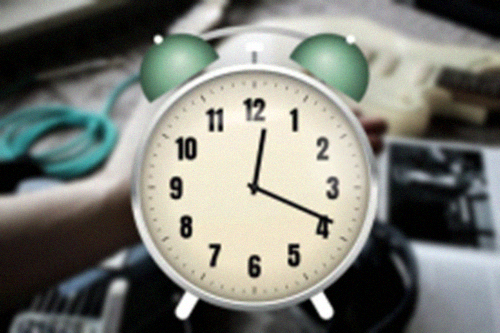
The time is h=12 m=19
